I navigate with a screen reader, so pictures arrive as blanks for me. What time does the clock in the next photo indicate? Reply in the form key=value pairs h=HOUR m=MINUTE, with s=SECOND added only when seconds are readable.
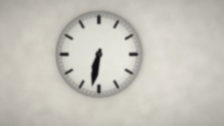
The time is h=6 m=32
